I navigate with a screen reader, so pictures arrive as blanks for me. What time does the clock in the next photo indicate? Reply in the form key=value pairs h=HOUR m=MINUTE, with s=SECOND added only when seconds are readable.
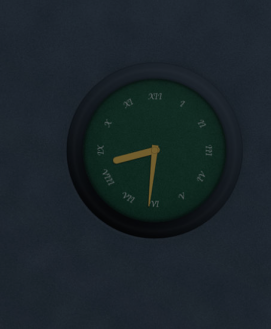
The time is h=8 m=31
